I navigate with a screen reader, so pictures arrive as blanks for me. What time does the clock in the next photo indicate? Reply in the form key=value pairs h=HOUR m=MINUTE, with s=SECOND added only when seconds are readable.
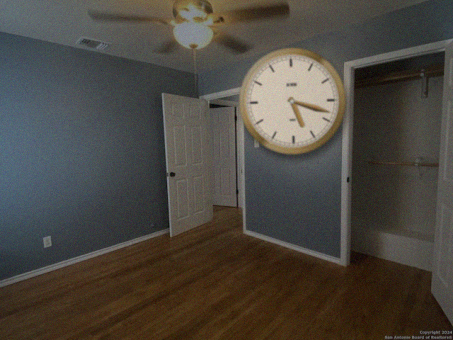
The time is h=5 m=18
